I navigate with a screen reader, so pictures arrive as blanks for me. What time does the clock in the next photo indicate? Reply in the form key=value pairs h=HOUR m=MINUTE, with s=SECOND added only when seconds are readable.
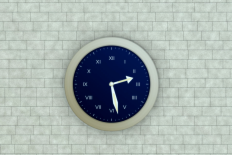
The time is h=2 m=28
